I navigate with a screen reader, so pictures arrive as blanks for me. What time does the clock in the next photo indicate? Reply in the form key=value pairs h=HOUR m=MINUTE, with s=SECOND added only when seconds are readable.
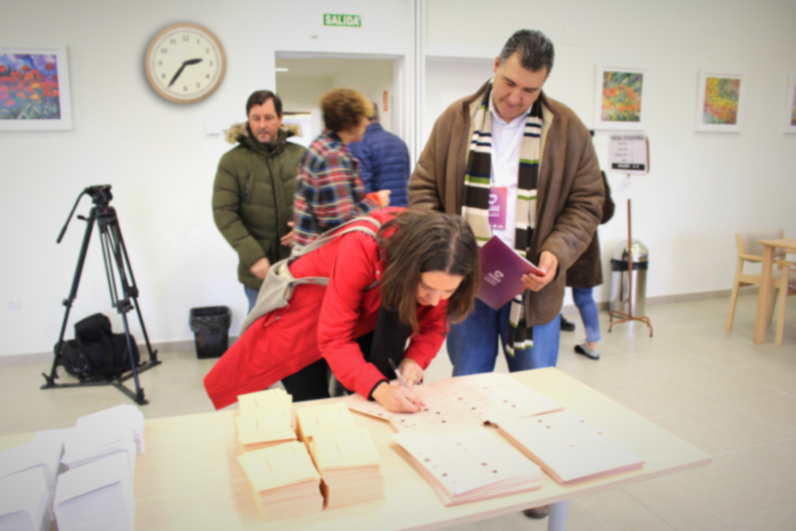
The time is h=2 m=36
